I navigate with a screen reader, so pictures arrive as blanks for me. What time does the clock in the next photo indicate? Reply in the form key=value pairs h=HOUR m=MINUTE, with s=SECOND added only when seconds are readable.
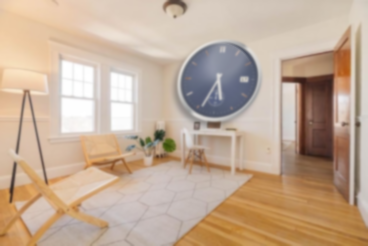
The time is h=5 m=34
